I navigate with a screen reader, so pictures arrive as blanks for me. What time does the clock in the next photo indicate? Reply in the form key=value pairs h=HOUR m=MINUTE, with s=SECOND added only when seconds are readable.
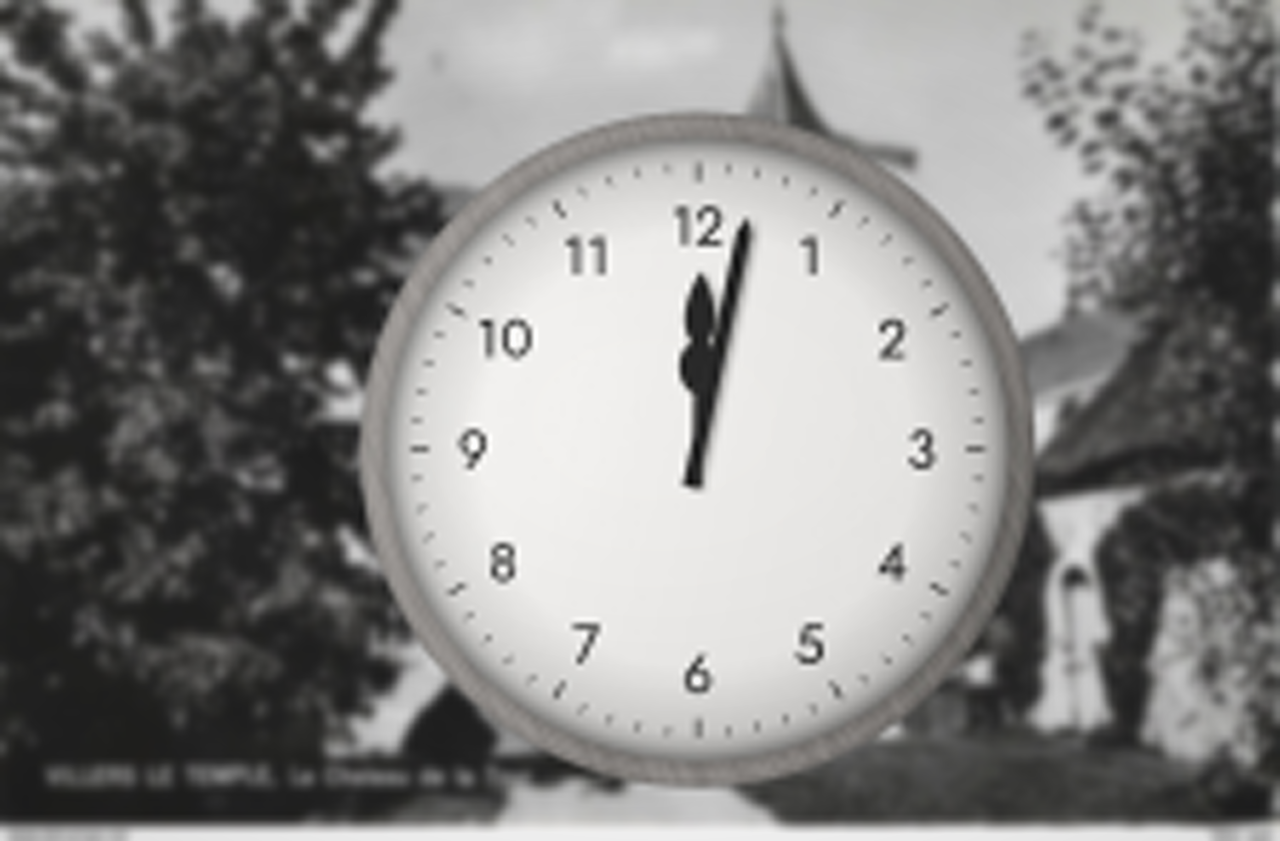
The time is h=12 m=2
